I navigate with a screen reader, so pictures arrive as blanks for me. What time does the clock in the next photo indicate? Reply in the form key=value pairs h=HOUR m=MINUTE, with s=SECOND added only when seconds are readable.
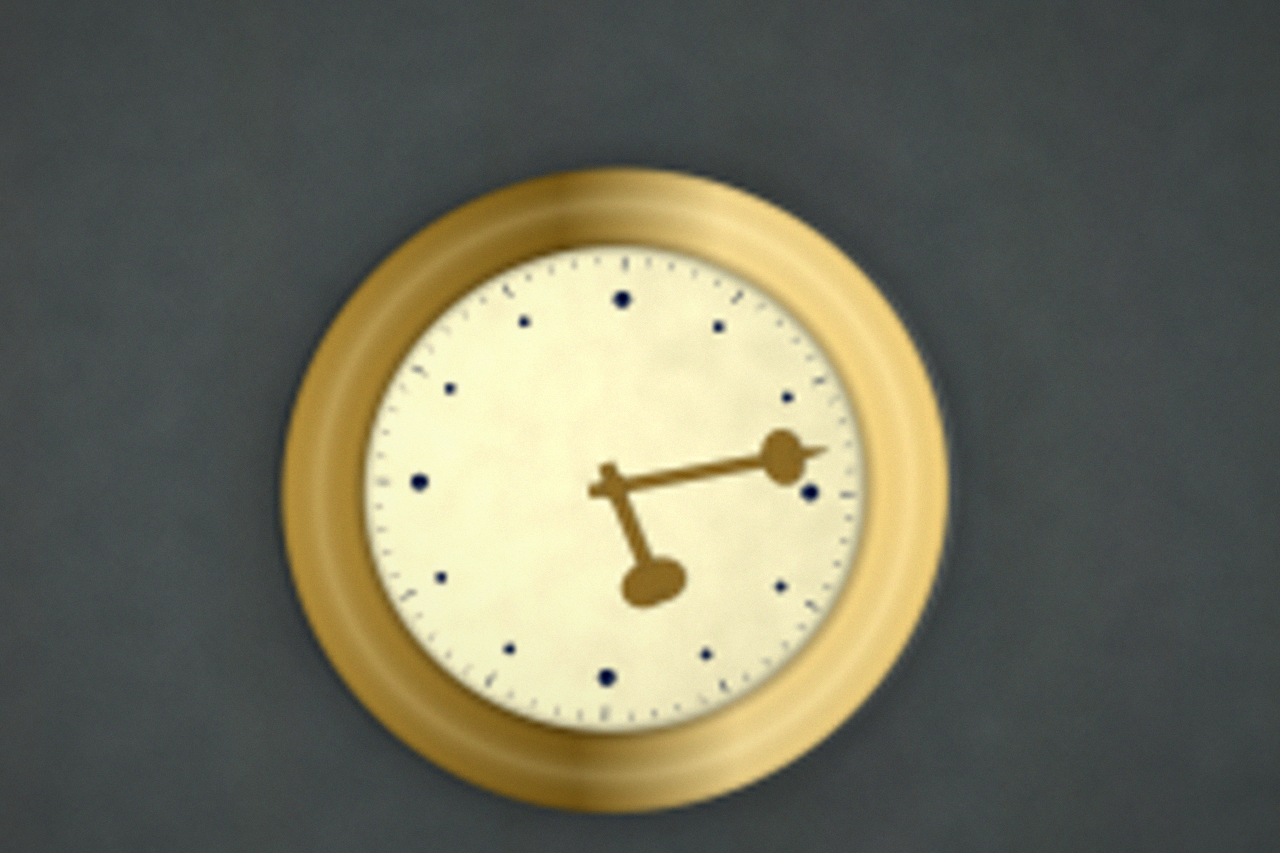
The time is h=5 m=13
